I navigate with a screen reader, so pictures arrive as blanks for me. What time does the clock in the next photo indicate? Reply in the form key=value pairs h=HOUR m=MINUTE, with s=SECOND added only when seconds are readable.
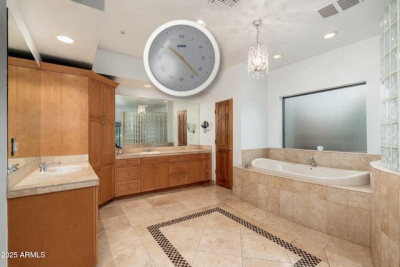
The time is h=10 m=23
